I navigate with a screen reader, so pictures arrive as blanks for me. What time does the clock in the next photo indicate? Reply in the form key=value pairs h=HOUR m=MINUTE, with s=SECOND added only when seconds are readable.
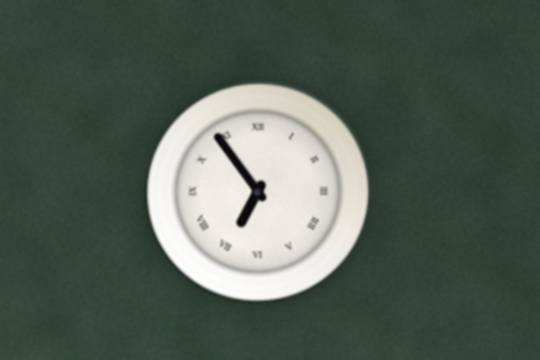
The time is h=6 m=54
